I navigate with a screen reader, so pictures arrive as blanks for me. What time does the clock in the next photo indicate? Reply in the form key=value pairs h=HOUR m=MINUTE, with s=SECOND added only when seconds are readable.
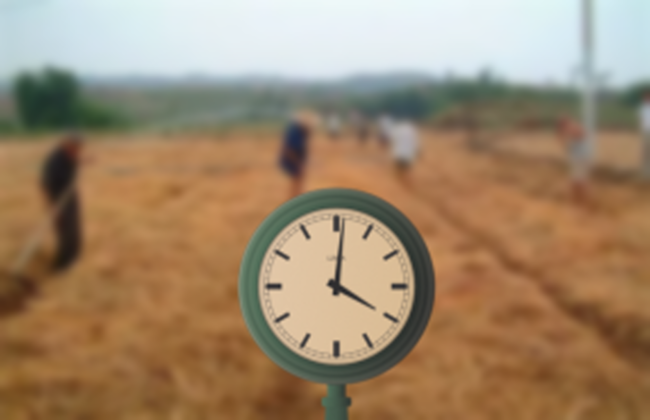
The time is h=4 m=1
